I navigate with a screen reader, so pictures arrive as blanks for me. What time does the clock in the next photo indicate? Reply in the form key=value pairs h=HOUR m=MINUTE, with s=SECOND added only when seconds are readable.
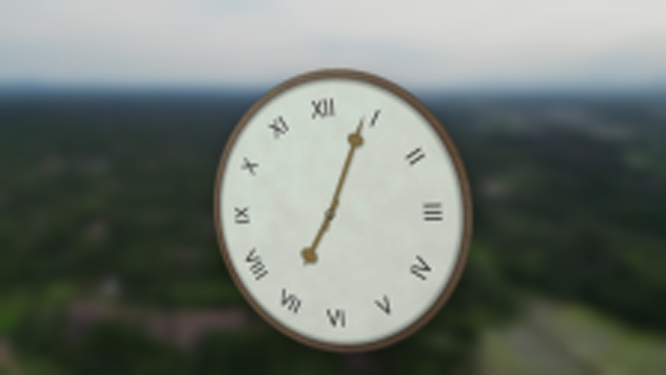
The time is h=7 m=4
